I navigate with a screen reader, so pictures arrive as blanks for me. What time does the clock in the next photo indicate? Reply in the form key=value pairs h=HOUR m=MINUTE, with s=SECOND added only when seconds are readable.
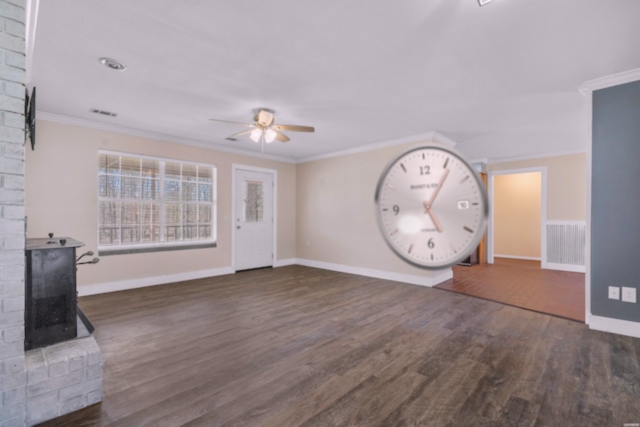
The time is h=5 m=6
